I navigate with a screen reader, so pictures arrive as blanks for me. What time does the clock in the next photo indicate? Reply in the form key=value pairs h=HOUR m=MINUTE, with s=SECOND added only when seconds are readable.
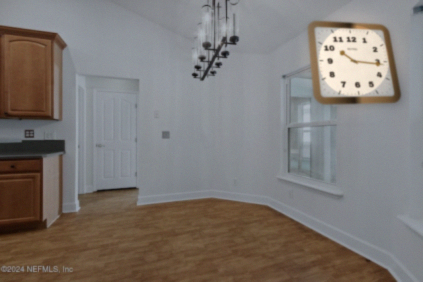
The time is h=10 m=16
